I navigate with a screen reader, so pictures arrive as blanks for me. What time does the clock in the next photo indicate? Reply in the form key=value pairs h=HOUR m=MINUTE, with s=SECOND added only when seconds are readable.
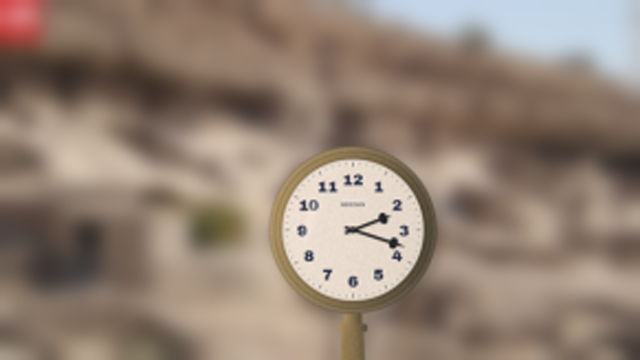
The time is h=2 m=18
